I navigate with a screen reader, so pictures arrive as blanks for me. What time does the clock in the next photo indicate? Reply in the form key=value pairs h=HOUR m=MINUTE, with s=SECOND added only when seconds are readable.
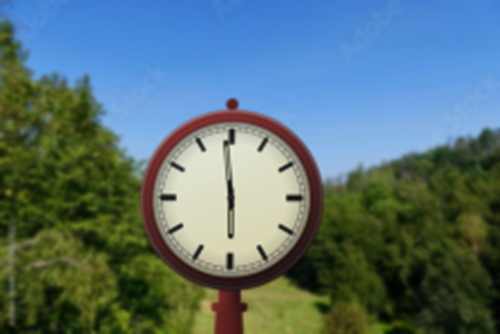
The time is h=5 m=59
